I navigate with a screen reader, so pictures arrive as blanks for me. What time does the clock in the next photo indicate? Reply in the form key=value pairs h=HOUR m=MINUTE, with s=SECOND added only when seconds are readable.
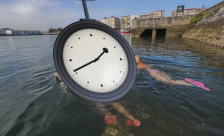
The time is h=1 m=41
